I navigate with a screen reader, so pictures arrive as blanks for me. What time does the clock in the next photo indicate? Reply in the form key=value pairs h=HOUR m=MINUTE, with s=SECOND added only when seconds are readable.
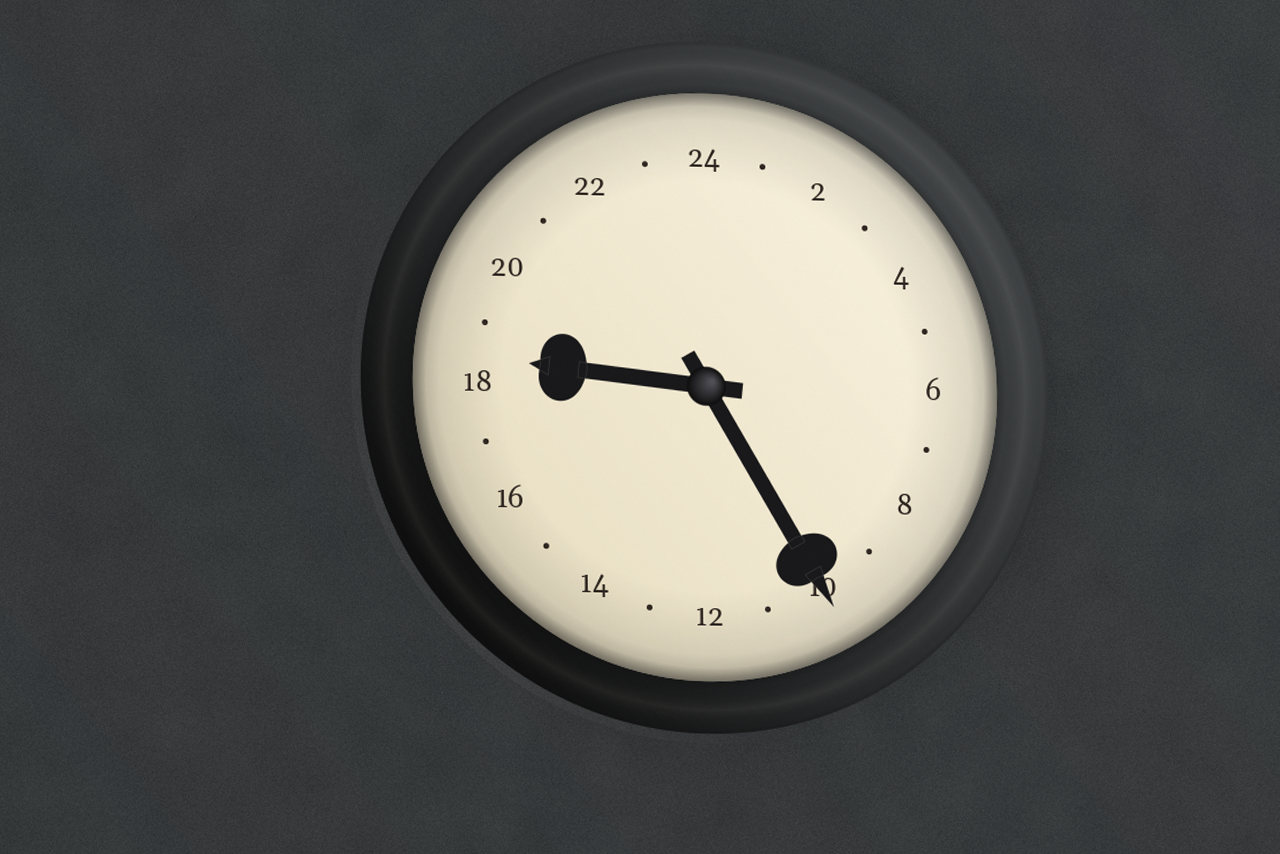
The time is h=18 m=25
